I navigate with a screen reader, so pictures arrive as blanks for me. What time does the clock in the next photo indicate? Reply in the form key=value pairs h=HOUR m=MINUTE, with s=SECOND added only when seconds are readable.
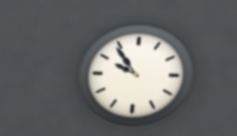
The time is h=9 m=54
